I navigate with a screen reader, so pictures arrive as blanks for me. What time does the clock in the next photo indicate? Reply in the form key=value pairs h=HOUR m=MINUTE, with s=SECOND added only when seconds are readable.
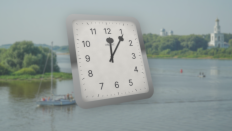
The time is h=12 m=6
